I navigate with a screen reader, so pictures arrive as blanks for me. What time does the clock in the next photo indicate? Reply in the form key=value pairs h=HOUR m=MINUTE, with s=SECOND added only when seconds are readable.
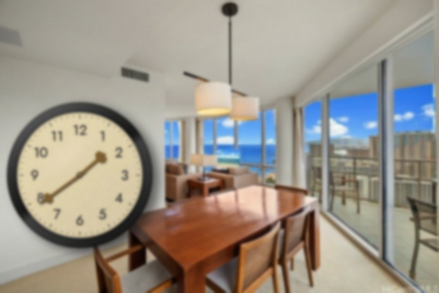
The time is h=1 m=39
